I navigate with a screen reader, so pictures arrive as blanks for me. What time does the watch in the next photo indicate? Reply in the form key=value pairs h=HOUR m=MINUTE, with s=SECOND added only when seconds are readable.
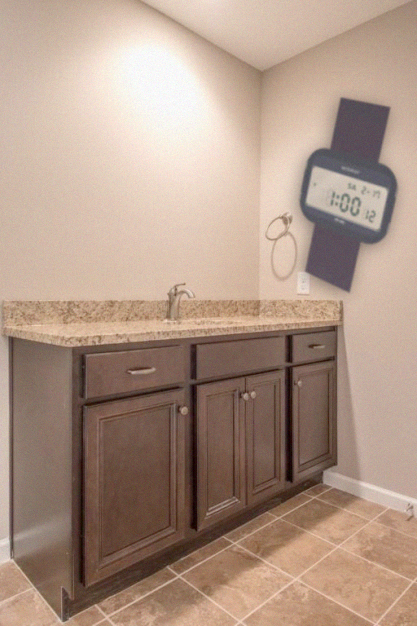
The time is h=1 m=0 s=12
